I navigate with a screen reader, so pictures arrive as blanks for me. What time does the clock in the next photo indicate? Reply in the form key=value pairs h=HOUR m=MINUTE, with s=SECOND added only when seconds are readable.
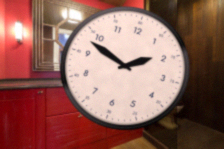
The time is h=1 m=48
